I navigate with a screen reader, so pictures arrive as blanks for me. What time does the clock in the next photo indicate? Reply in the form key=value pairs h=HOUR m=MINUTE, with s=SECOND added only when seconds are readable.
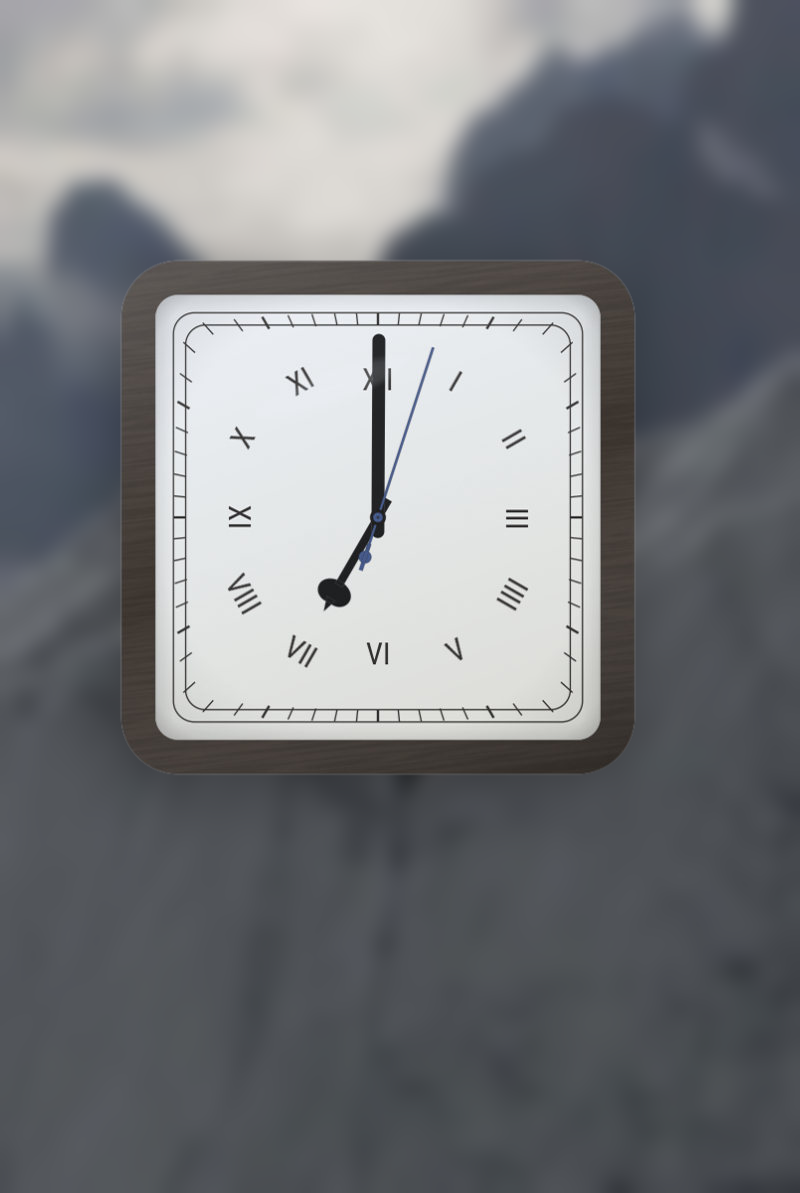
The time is h=7 m=0 s=3
